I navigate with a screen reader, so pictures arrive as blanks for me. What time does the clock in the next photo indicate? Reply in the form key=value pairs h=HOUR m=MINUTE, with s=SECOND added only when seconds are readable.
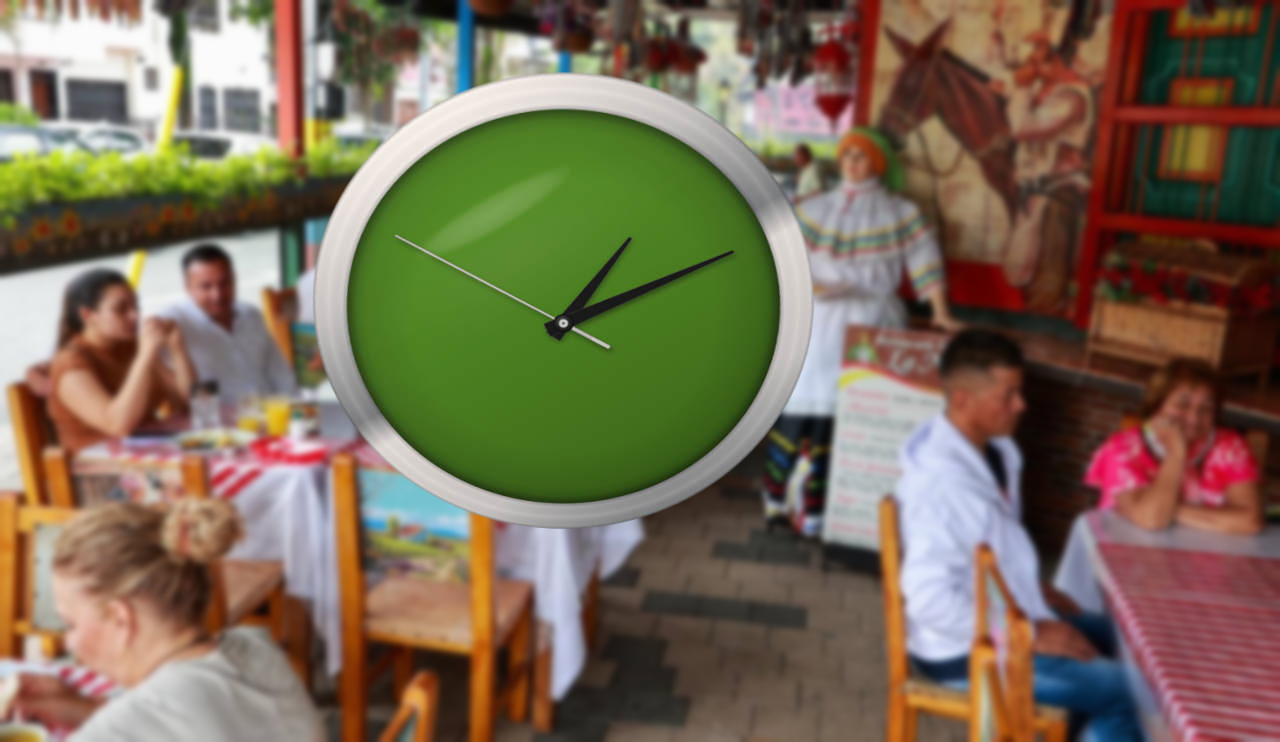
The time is h=1 m=10 s=50
